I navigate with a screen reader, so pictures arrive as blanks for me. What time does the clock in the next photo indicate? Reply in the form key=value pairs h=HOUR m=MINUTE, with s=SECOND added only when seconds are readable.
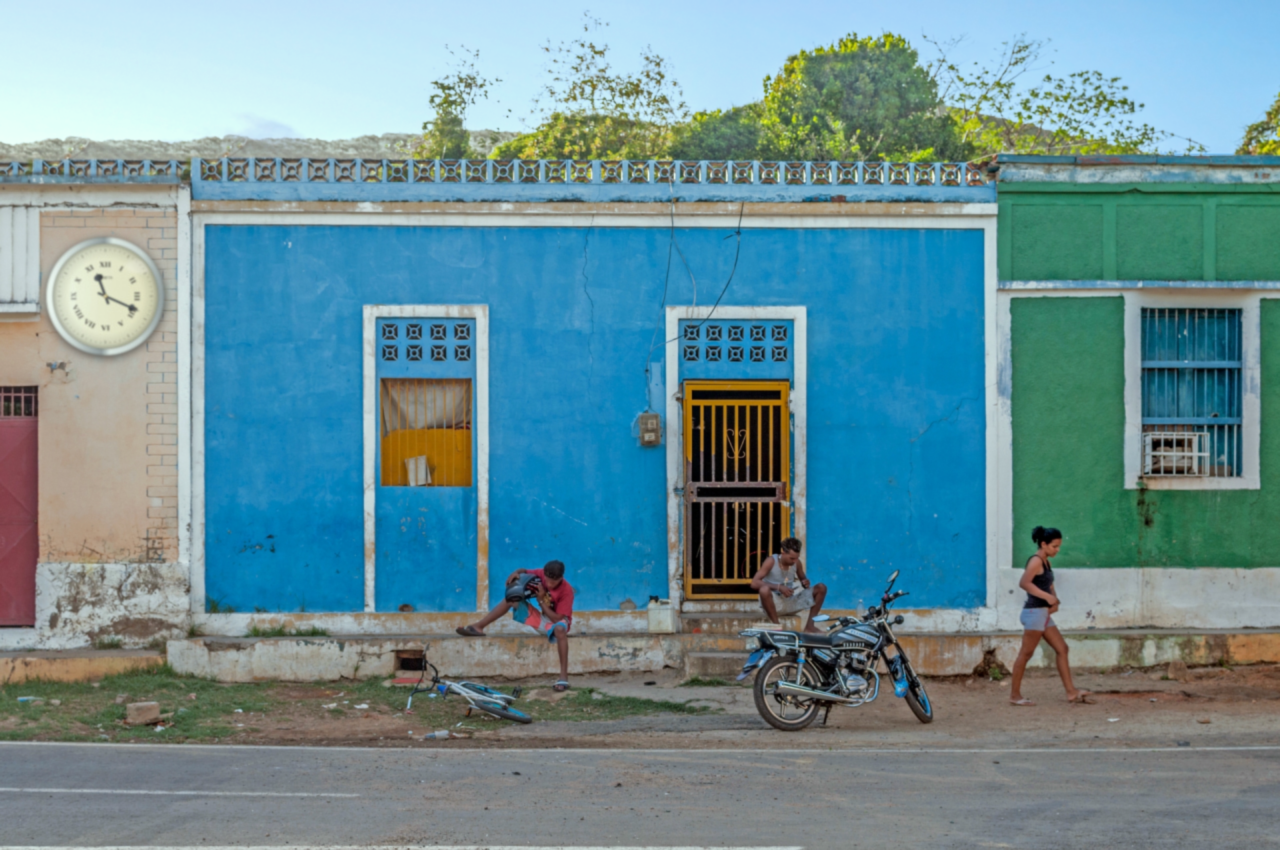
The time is h=11 m=19
